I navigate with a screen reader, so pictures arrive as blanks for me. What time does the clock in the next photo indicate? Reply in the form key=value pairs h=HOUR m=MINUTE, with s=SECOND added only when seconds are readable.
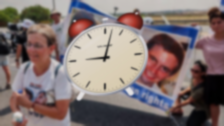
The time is h=9 m=2
